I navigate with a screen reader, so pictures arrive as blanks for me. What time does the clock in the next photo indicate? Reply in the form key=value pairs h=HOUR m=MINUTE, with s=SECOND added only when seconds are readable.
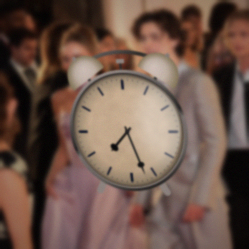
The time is h=7 m=27
